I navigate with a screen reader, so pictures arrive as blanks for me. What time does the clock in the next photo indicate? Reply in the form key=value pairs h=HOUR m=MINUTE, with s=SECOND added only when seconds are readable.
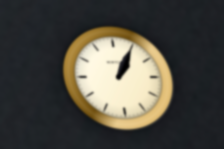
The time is h=1 m=5
